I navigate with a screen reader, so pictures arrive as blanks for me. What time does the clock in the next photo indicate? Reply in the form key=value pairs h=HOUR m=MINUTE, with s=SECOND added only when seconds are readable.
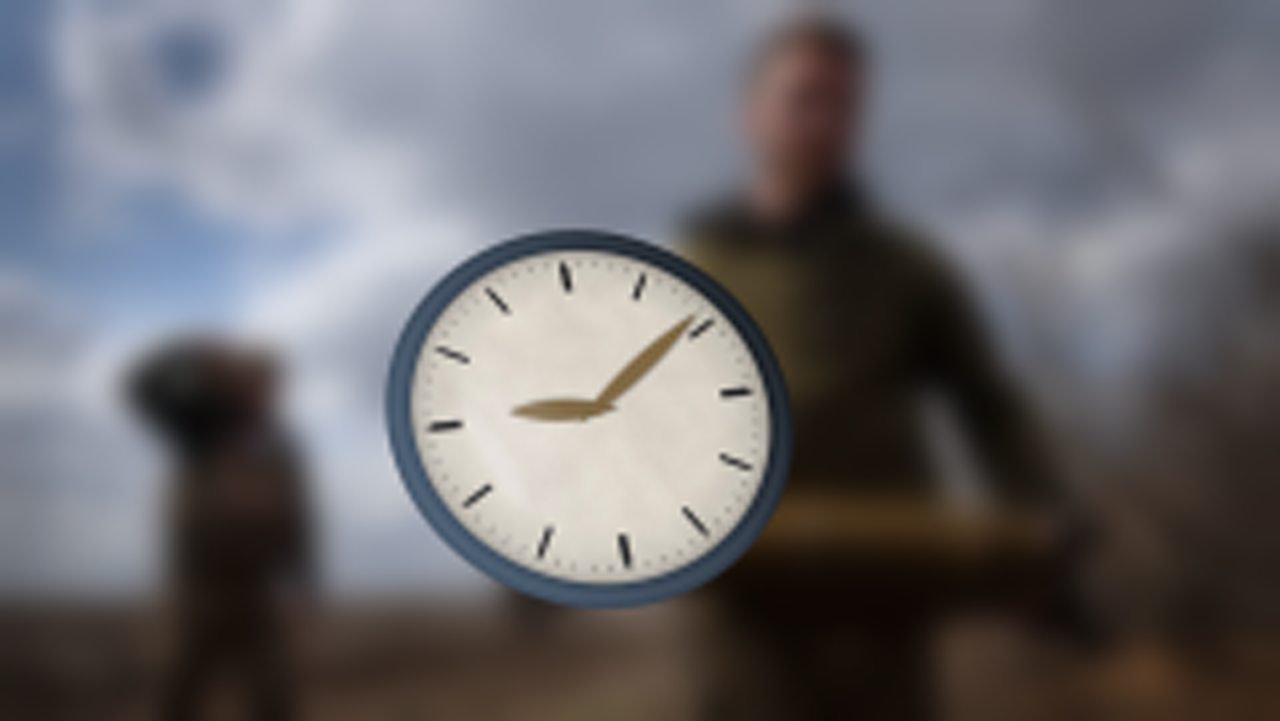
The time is h=9 m=9
